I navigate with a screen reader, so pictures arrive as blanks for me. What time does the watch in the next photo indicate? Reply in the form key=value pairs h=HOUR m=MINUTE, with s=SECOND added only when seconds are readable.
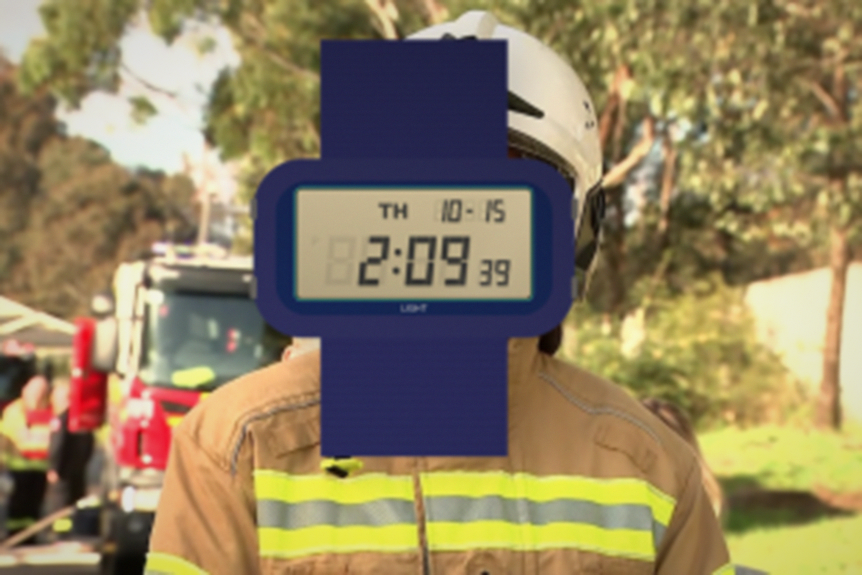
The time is h=2 m=9 s=39
